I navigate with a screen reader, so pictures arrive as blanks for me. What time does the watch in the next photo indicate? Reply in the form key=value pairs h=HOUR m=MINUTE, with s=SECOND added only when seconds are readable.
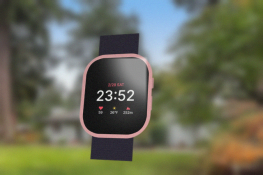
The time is h=23 m=52
